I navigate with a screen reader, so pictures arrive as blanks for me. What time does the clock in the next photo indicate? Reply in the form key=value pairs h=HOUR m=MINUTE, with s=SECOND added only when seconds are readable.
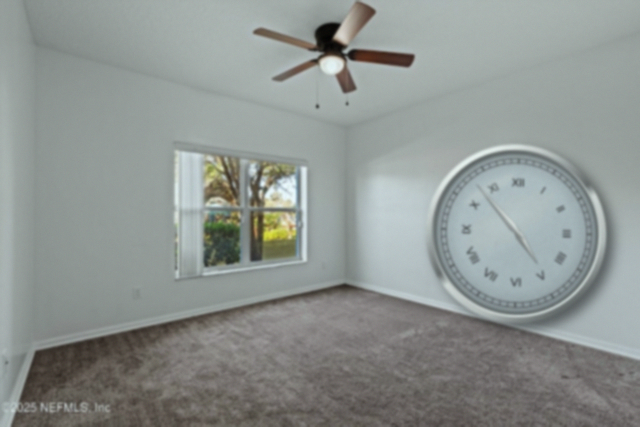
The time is h=4 m=53
